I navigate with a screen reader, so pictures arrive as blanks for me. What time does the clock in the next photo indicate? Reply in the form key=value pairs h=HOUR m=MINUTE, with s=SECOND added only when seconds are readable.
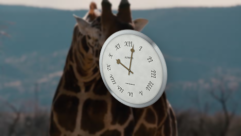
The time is h=10 m=2
